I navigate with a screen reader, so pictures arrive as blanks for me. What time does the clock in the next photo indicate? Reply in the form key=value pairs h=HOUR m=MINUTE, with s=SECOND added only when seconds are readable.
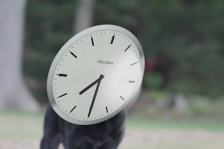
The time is h=7 m=30
